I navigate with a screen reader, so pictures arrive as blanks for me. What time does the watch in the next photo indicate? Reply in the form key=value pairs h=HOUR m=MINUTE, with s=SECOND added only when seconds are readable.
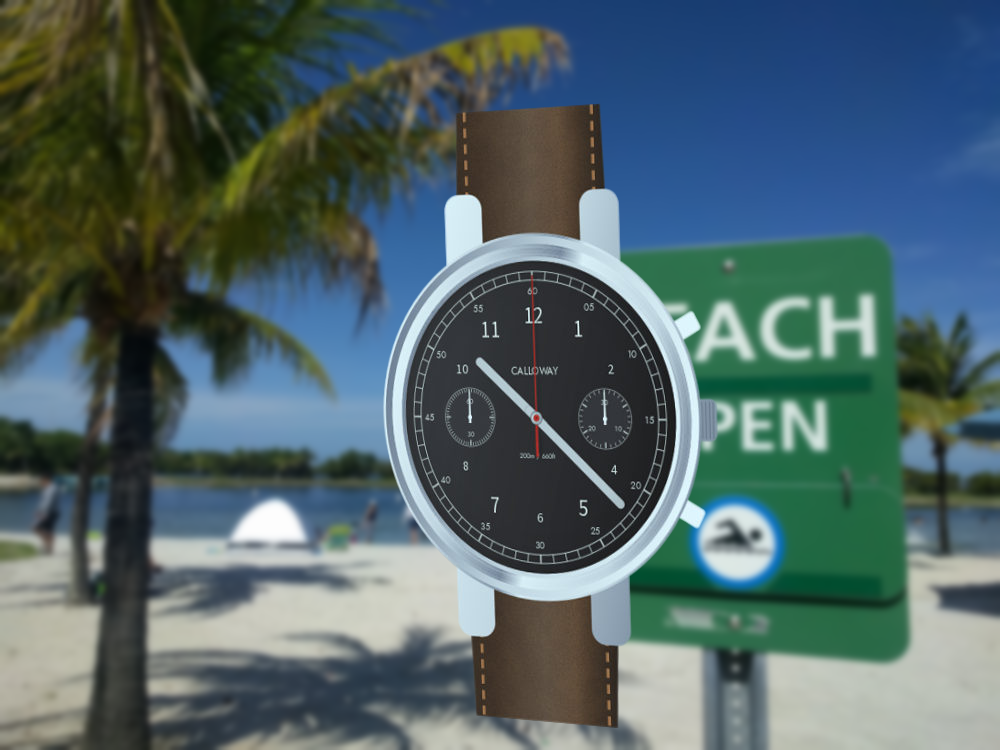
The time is h=10 m=22
